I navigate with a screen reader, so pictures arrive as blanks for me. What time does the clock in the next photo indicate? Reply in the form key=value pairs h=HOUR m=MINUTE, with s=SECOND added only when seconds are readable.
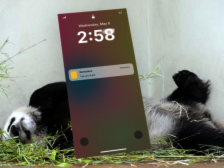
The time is h=2 m=58
